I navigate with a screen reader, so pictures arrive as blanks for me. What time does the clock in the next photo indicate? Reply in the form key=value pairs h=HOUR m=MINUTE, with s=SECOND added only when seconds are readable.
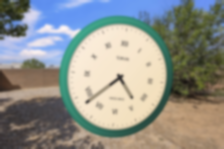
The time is h=4 m=38
